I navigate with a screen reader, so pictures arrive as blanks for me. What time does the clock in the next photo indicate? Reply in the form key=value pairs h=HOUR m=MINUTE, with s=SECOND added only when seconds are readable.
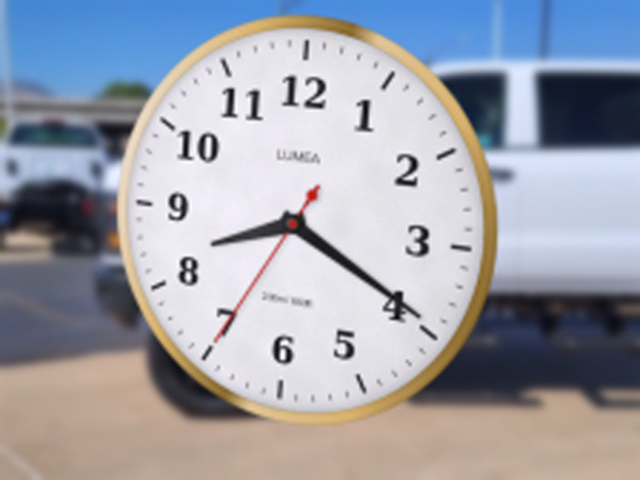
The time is h=8 m=19 s=35
